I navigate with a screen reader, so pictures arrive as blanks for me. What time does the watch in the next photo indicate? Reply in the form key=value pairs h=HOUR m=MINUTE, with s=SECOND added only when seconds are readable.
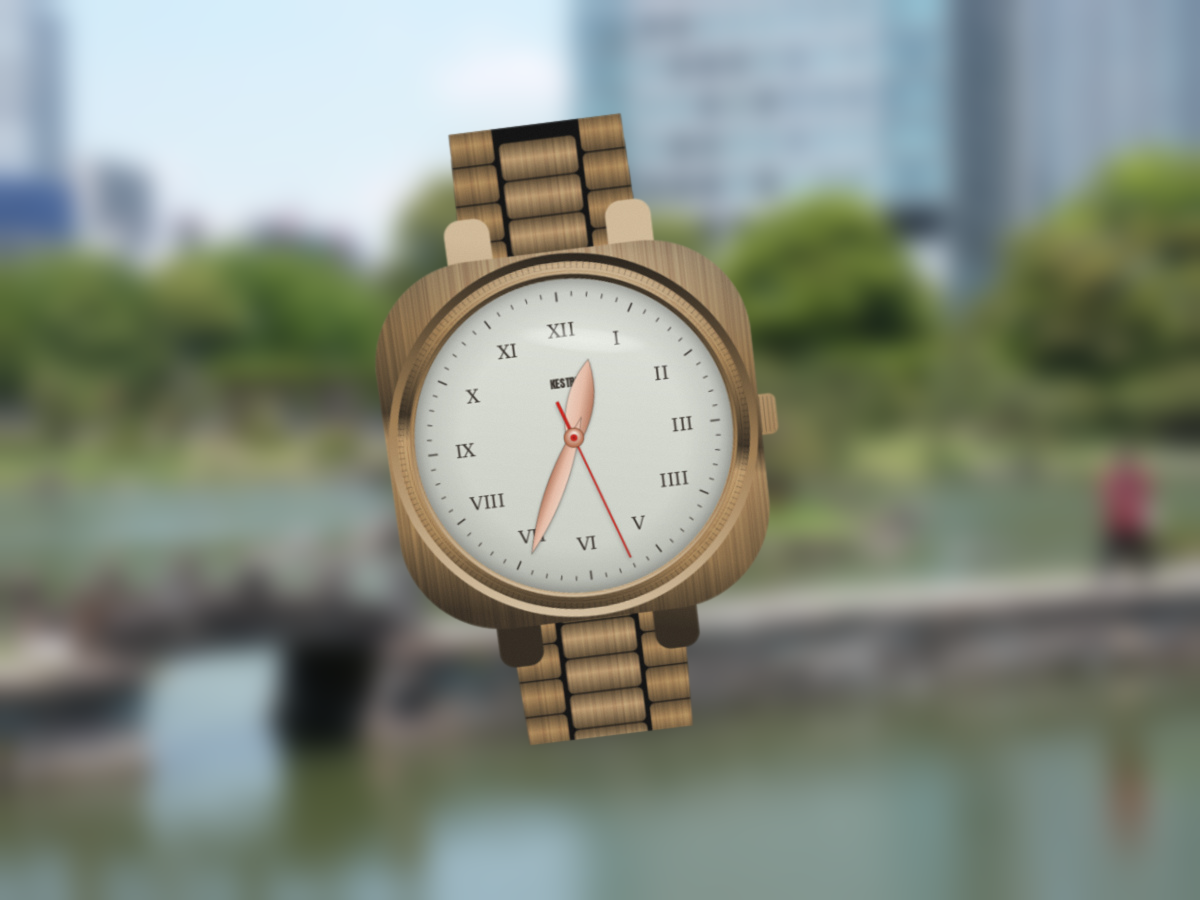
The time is h=12 m=34 s=27
